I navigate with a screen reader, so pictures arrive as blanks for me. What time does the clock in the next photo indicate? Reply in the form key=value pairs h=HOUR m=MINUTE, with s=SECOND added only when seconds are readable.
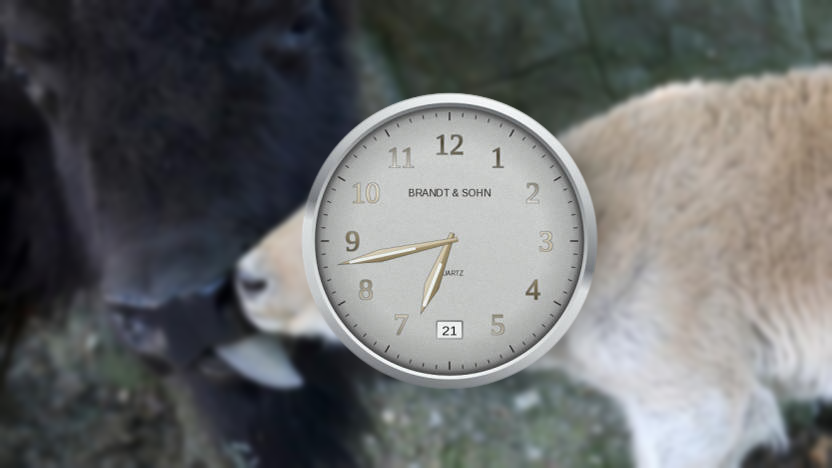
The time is h=6 m=43
